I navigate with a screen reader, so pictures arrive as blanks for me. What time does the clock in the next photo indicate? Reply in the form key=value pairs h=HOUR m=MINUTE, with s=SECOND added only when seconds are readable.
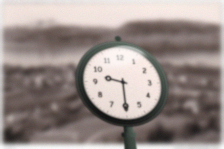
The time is h=9 m=30
